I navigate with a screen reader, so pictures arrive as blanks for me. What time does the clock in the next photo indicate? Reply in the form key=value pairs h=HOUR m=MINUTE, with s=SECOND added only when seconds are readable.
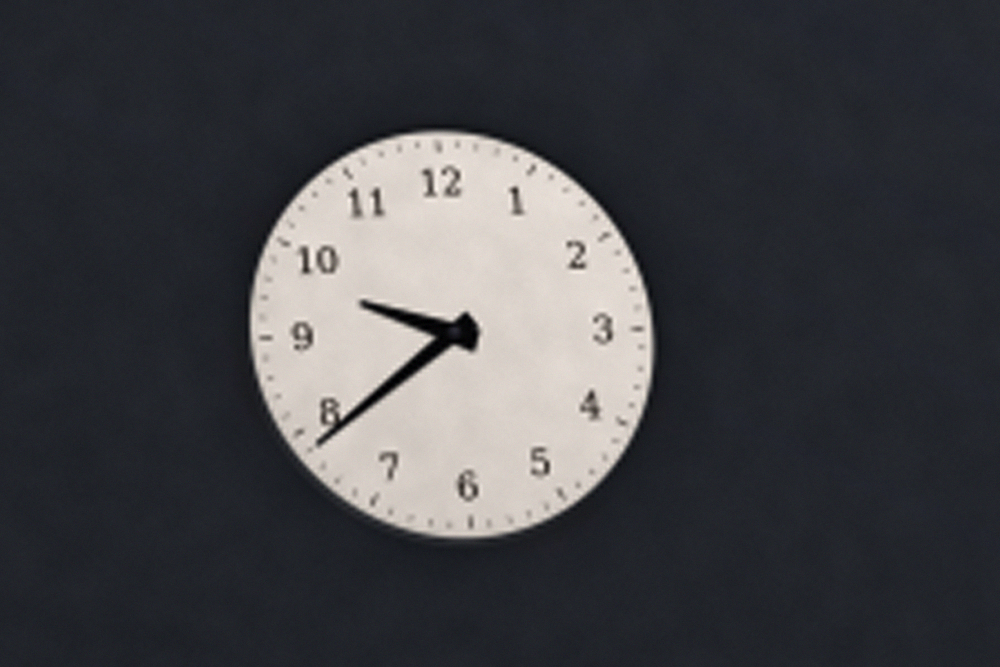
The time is h=9 m=39
